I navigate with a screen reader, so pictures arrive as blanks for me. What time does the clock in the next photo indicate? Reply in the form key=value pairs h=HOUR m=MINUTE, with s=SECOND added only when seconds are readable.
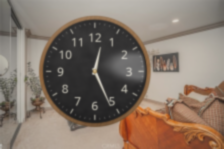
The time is h=12 m=26
